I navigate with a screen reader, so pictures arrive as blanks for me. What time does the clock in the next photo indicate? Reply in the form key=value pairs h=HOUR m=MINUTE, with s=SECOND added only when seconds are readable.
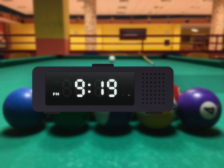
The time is h=9 m=19
